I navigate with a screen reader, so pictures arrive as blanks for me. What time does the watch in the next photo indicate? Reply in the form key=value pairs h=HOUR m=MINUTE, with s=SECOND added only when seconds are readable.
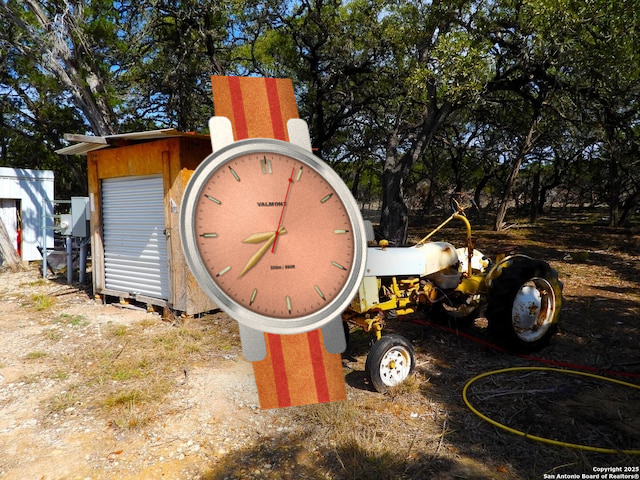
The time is h=8 m=38 s=4
